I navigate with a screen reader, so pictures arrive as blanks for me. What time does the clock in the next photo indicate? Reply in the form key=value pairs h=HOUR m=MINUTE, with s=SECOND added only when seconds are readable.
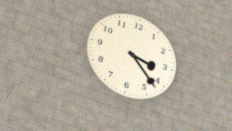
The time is h=3 m=22
